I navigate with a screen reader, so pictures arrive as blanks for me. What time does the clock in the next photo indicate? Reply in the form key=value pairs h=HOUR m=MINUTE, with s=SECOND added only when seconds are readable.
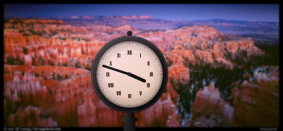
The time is h=3 m=48
